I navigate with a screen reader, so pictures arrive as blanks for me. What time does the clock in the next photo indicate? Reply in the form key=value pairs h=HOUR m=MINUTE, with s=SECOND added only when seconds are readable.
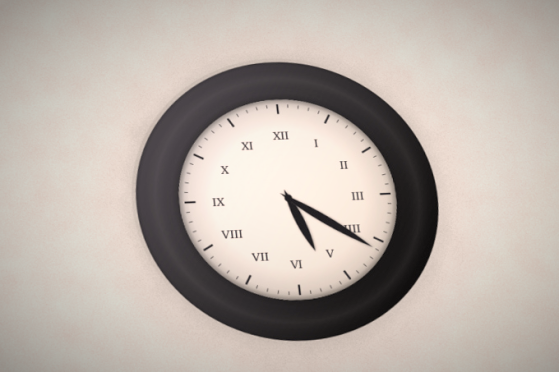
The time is h=5 m=21
